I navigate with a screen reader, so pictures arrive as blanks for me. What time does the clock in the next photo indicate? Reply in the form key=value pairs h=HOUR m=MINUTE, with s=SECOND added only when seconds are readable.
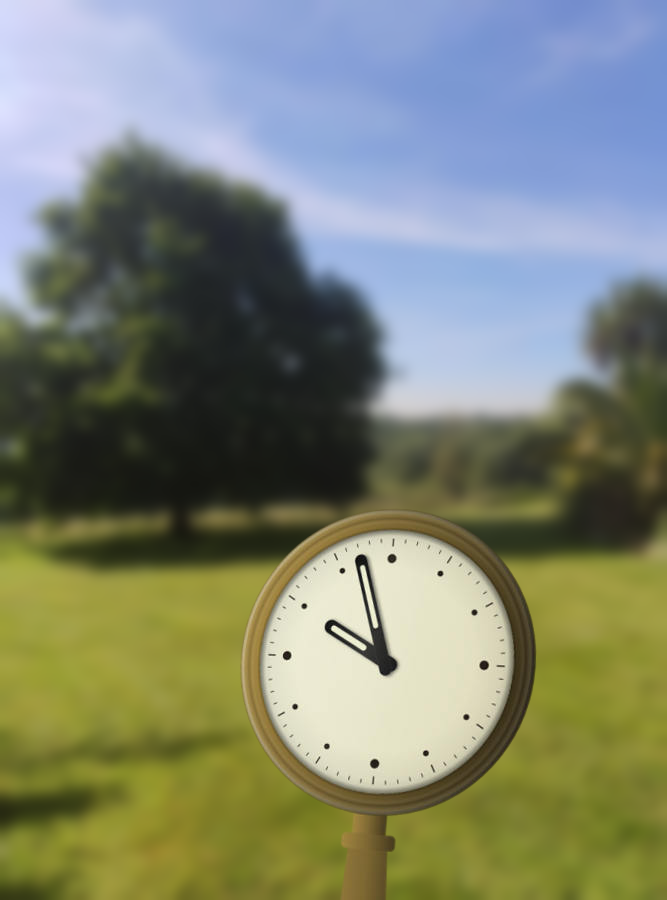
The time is h=9 m=57
